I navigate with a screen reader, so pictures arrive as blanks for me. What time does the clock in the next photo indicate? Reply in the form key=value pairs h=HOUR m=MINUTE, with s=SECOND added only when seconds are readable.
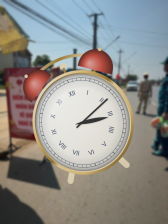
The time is h=3 m=11
